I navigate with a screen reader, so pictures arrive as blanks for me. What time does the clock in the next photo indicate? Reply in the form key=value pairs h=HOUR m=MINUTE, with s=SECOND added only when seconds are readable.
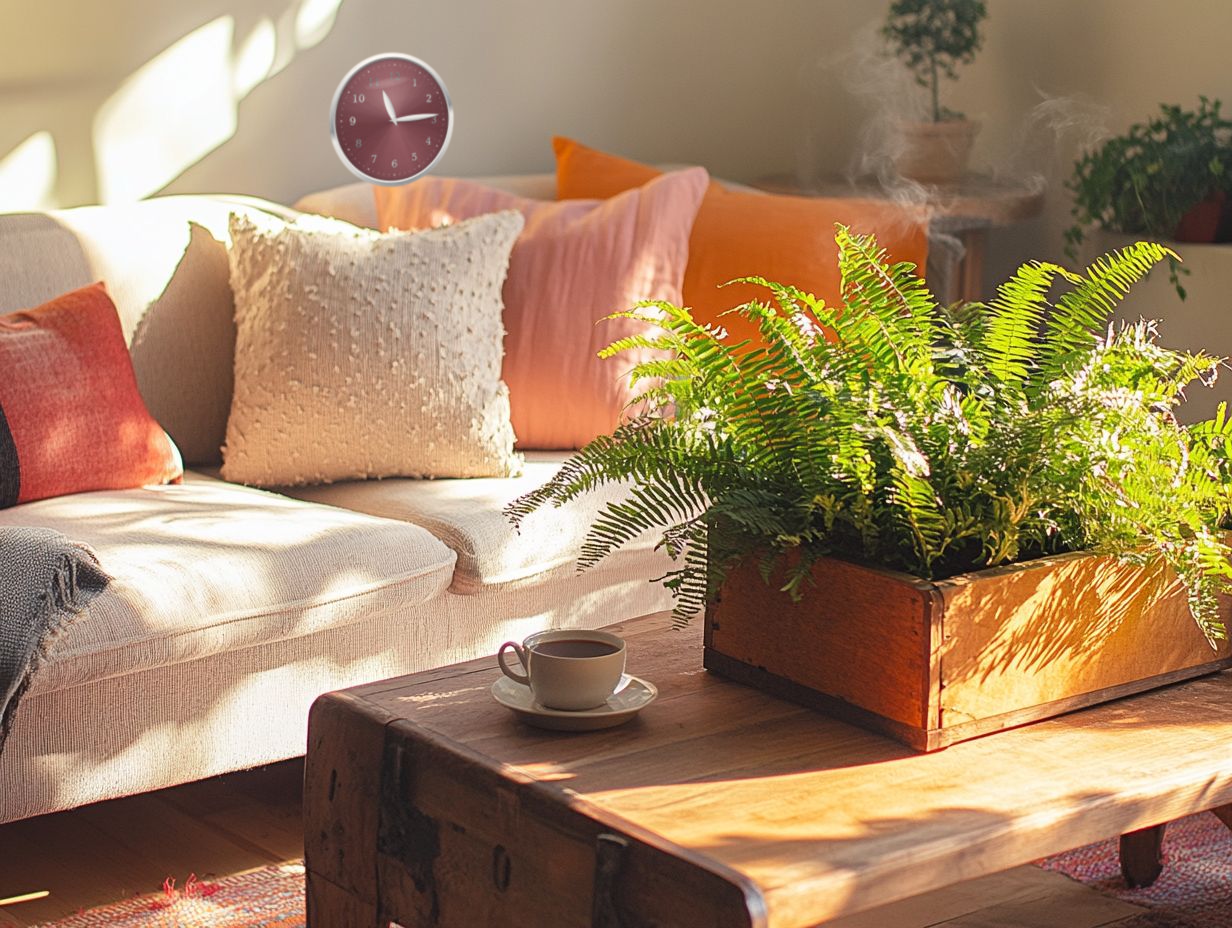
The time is h=11 m=14
